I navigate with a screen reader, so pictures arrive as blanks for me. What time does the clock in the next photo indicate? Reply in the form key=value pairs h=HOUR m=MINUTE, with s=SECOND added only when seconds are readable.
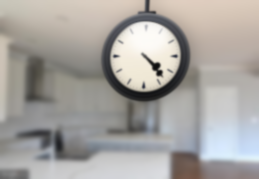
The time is h=4 m=23
